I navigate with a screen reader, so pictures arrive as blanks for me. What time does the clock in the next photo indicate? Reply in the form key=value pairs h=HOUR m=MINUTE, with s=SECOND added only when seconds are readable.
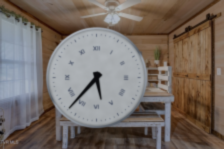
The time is h=5 m=37
